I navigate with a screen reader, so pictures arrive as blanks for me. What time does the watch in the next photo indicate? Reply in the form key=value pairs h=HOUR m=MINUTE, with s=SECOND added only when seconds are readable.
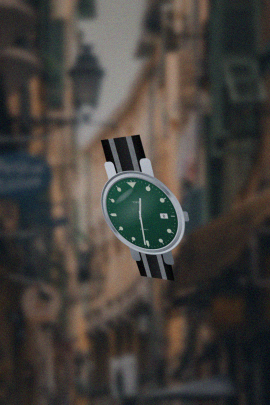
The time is h=12 m=31
